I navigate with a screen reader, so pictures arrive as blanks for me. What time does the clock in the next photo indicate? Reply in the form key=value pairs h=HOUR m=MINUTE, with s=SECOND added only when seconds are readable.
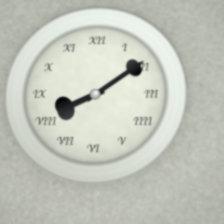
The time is h=8 m=9
